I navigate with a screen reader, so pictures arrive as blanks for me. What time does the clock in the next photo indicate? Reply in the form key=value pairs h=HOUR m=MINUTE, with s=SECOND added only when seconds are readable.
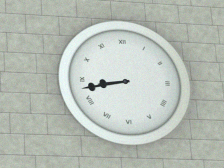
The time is h=8 m=43
